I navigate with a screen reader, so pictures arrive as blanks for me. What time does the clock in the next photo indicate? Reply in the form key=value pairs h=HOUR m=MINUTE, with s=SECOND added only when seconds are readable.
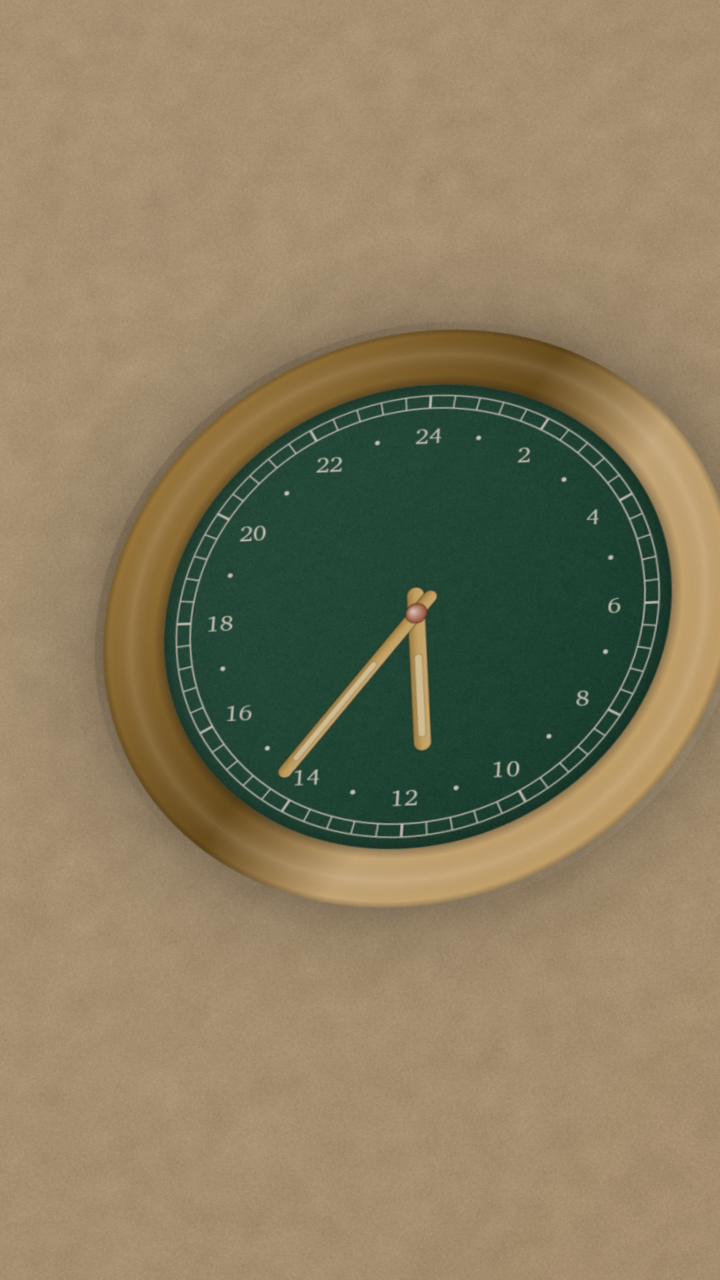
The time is h=11 m=36
